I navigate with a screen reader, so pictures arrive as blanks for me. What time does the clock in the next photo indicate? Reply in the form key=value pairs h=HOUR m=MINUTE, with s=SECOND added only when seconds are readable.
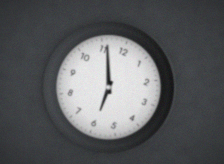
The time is h=5 m=56
